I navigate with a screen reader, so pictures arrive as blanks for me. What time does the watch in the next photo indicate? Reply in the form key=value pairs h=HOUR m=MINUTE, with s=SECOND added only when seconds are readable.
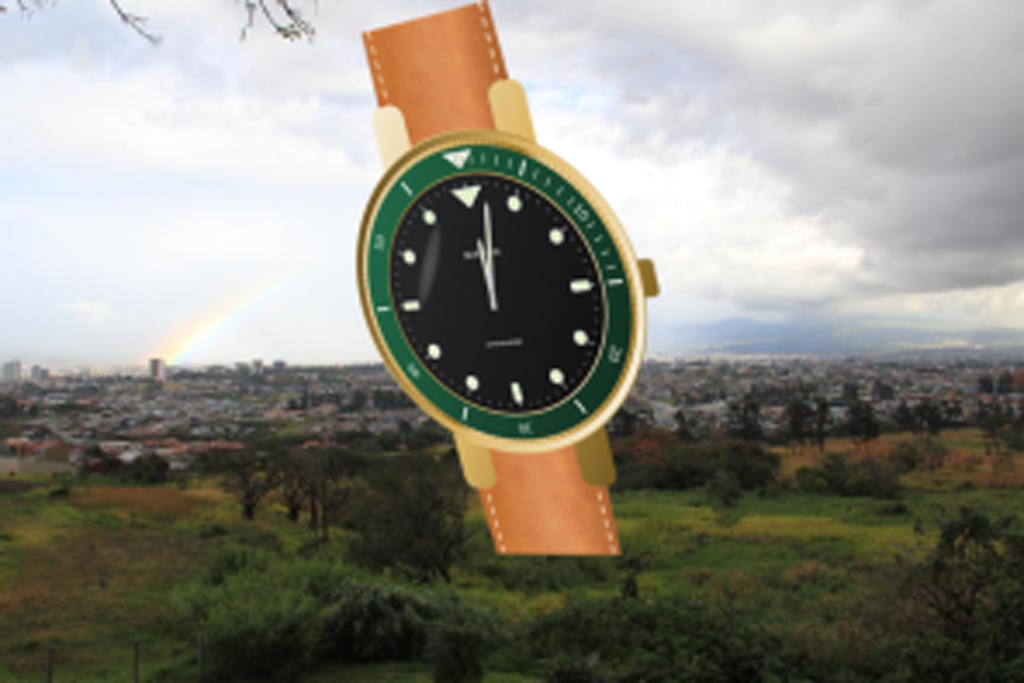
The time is h=12 m=2
